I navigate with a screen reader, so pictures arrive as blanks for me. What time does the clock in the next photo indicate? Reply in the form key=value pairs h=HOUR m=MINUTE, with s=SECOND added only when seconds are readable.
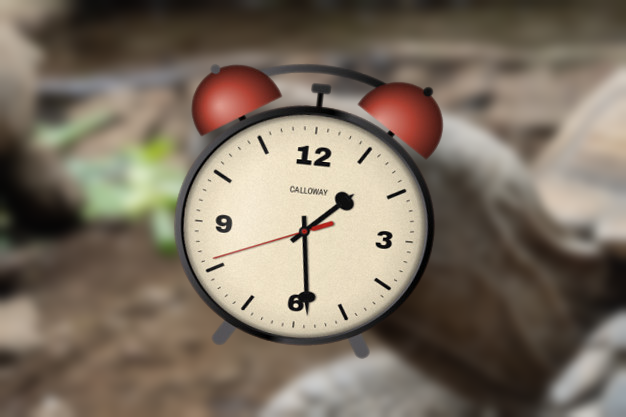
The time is h=1 m=28 s=41
